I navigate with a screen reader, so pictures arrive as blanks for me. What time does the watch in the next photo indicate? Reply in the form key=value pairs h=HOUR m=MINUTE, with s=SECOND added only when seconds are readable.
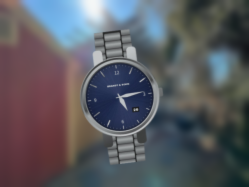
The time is h=5 m=14
